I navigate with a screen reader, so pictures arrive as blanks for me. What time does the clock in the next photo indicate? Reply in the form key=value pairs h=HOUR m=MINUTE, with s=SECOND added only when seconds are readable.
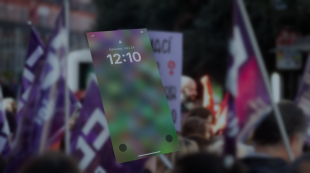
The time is h=12 m=10
